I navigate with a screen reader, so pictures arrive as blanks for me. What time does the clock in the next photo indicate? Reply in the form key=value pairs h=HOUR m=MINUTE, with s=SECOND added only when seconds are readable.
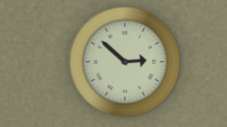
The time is h=2 m=52
